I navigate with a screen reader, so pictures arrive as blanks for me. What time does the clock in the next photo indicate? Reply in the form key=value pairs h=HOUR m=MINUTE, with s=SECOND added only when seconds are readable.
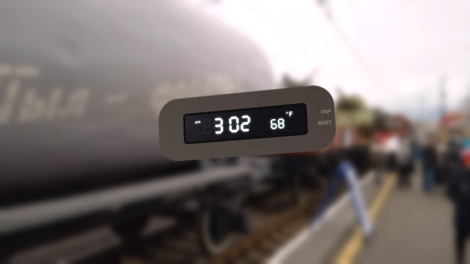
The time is h=3 m=2
